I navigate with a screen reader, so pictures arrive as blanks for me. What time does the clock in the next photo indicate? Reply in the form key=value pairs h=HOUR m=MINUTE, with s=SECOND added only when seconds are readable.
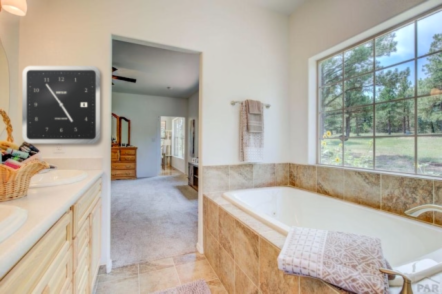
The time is h=4 m=54
